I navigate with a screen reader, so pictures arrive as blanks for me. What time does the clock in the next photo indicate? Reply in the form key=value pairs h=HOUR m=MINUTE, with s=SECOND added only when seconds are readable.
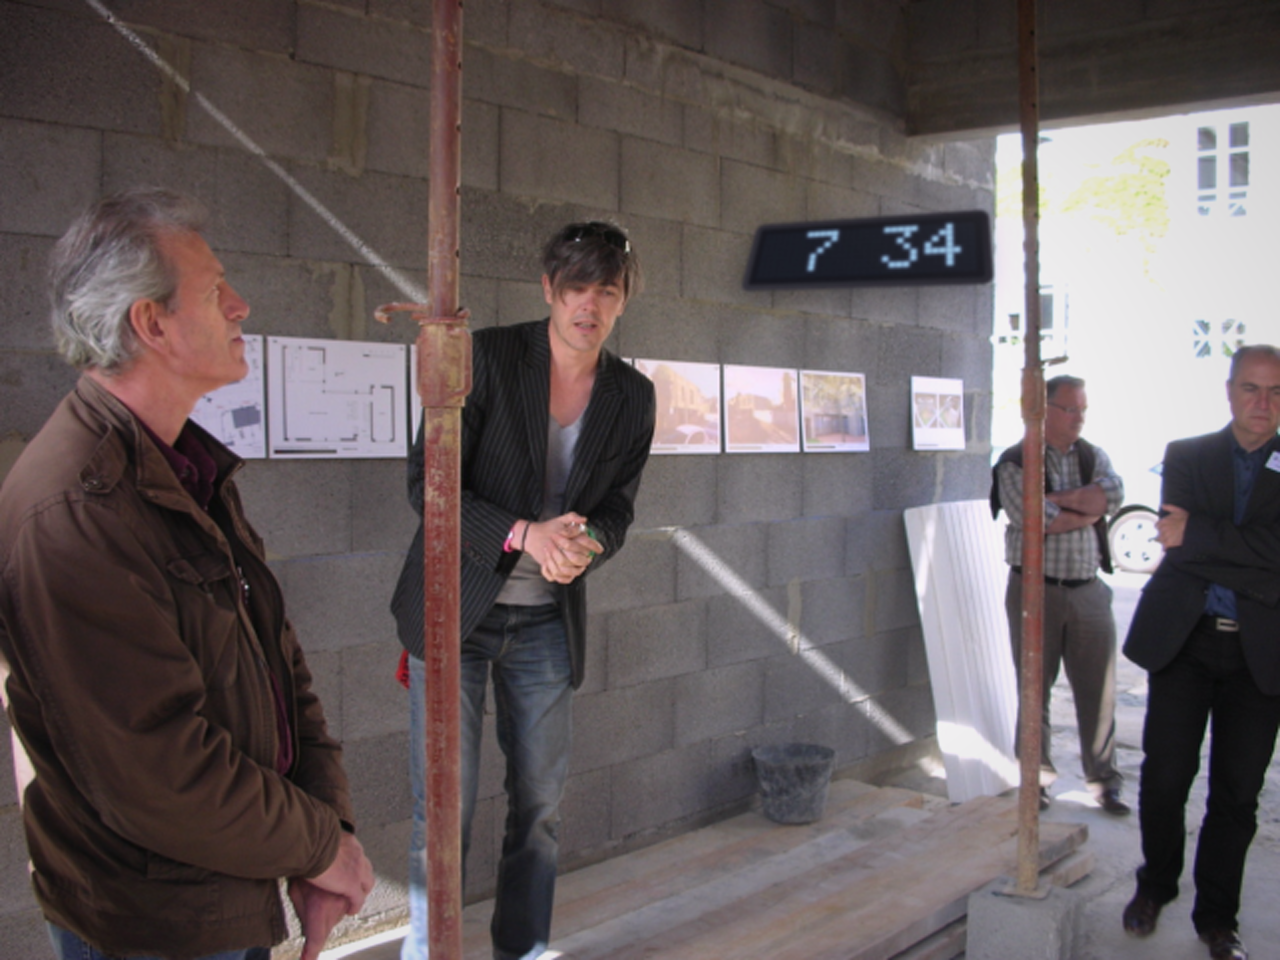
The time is h=7 m=34
